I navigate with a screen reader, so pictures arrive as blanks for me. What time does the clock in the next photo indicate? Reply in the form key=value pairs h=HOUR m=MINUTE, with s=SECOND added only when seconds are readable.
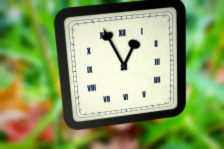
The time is h=12 m=56
